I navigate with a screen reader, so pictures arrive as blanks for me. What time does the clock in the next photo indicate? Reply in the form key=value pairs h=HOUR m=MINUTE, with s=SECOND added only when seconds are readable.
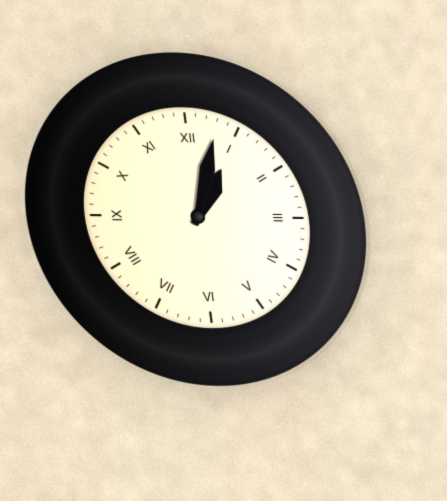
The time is h=1 m=3
